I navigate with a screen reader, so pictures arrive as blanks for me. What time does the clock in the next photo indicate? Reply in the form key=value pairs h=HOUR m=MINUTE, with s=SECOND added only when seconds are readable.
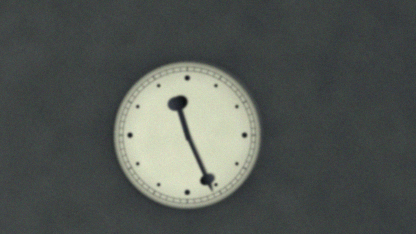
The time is h=11 m=26
